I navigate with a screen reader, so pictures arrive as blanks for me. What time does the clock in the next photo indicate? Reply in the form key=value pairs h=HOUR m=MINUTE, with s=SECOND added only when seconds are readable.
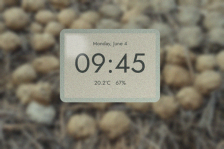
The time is h=9 m=45
